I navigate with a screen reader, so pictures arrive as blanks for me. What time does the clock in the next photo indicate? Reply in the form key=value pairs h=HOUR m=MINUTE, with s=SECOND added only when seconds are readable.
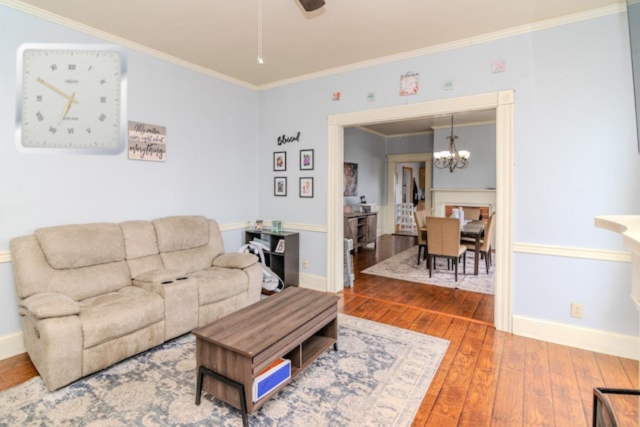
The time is h=6 m=50
